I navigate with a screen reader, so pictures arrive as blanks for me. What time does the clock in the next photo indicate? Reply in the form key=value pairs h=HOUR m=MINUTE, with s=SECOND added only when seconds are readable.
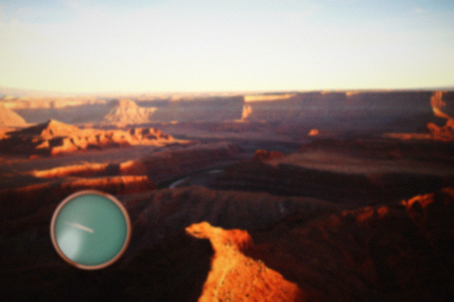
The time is h=9 m=48
